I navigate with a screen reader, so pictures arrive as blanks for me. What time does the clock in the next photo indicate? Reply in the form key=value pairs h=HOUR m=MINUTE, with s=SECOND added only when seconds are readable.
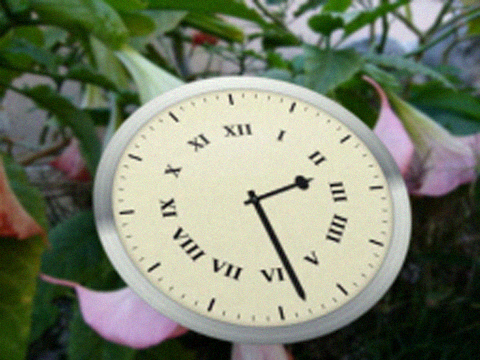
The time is h=2 m=28
